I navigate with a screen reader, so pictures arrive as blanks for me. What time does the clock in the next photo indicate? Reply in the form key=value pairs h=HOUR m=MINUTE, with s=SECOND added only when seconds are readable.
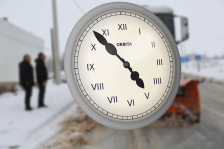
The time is h=4 m=53
